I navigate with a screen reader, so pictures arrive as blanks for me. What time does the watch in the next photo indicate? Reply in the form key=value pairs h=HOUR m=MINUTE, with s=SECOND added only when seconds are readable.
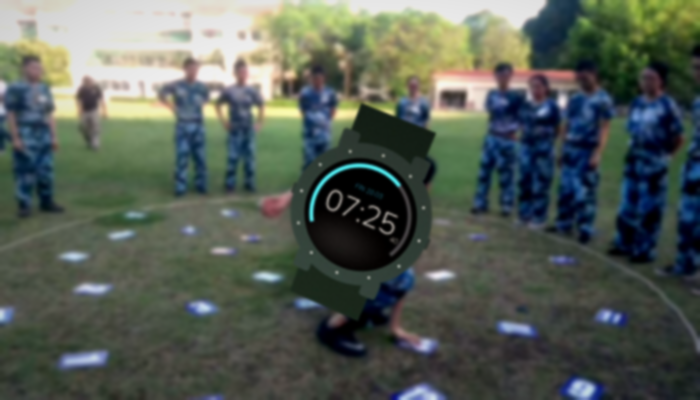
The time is h=7 m=25
